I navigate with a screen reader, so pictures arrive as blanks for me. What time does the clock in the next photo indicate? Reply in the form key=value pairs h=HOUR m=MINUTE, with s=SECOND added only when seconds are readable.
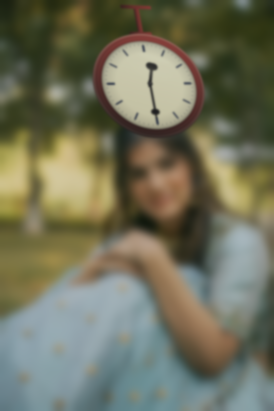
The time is h=12 m=30
